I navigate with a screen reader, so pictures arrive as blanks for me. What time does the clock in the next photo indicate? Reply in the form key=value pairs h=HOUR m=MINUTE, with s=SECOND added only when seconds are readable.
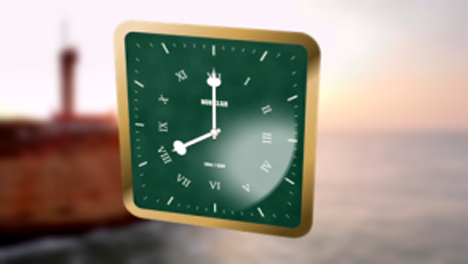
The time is h=8 m=0
